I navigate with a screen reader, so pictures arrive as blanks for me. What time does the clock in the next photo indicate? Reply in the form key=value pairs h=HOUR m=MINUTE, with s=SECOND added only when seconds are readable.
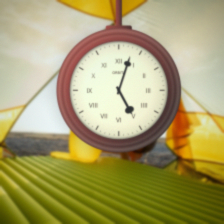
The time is h=5 m=3
